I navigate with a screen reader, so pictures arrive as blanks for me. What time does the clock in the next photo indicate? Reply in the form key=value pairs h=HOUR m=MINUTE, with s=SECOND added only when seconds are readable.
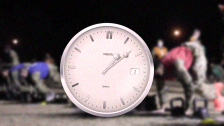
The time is h=1 m=8
